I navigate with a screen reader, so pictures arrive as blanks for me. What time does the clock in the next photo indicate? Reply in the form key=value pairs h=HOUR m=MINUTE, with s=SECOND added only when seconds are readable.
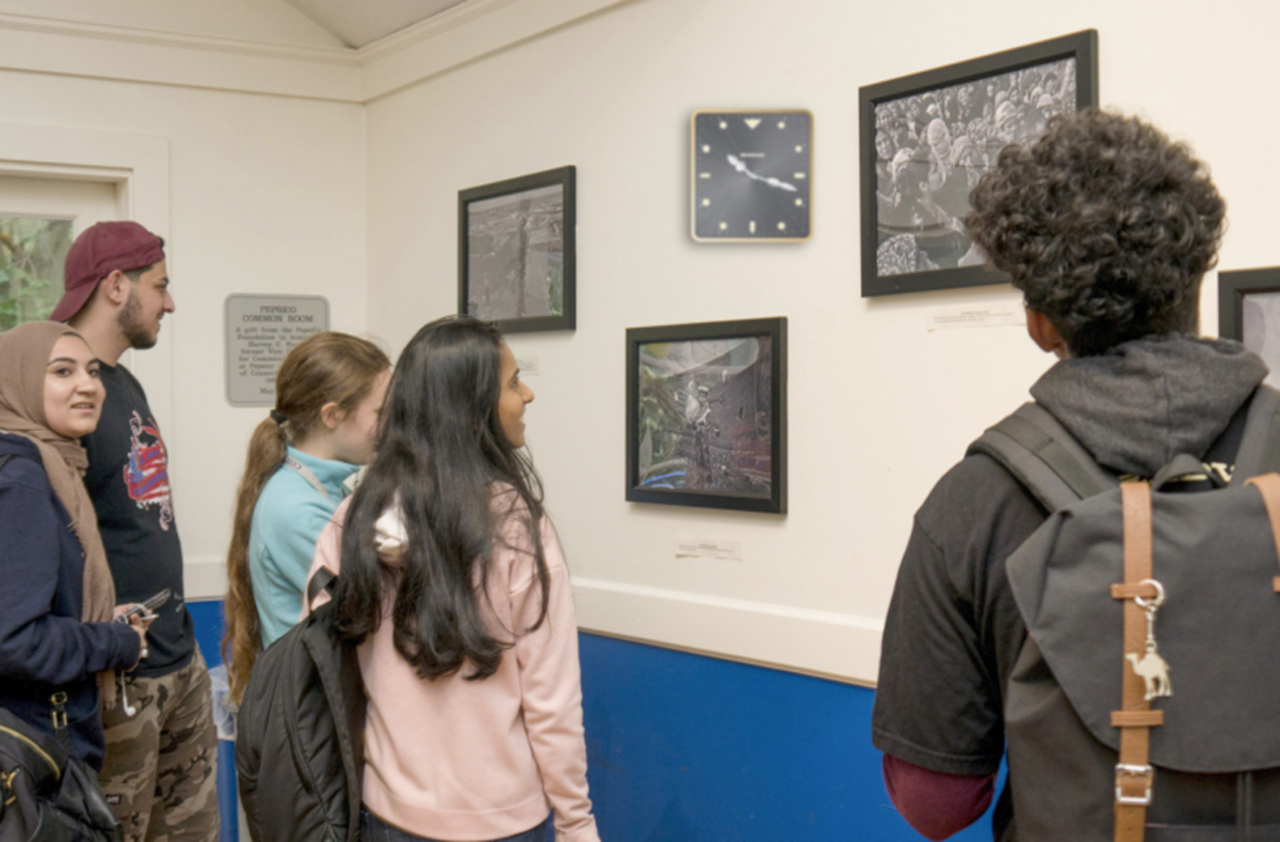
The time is h=10 m=18
